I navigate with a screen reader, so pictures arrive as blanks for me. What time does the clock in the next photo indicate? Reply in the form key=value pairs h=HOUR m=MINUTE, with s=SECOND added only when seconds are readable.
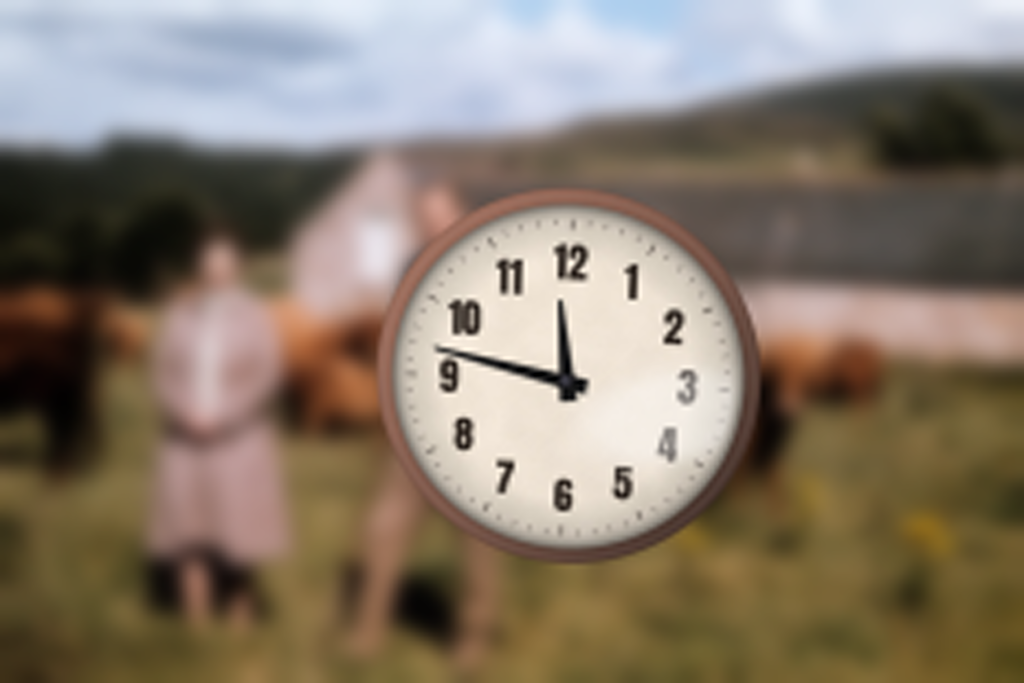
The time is h=11 m=47
